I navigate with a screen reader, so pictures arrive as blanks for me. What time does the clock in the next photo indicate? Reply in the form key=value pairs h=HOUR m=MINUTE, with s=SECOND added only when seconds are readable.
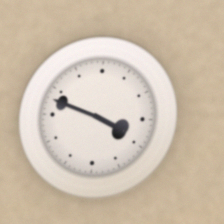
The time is h=3 m=48
